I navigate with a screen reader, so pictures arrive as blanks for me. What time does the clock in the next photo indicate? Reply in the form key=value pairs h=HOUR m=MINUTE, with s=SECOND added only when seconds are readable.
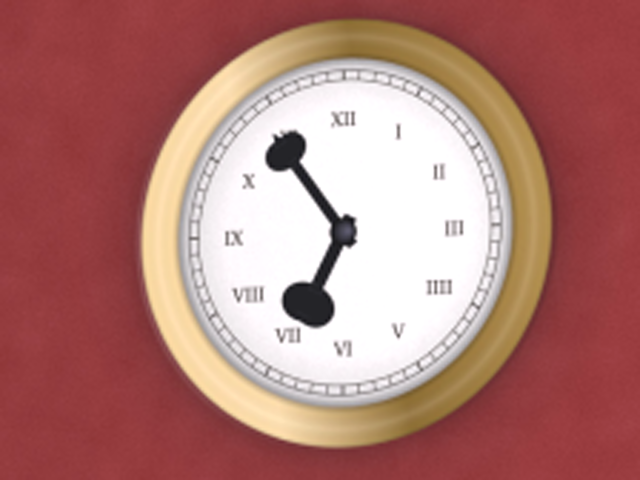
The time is h=6 m=54
